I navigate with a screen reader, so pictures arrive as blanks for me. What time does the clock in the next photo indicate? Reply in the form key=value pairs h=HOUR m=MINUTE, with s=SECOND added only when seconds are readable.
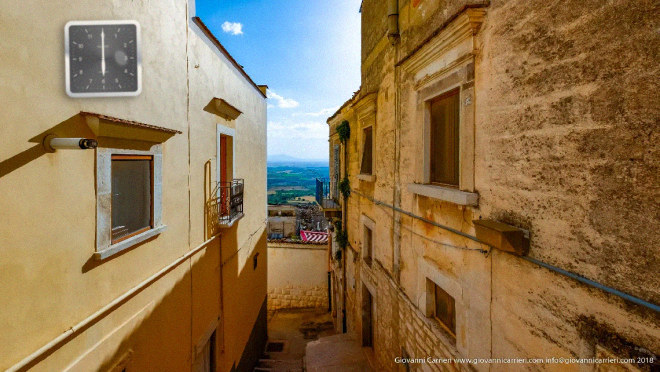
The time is h=6 m=0
